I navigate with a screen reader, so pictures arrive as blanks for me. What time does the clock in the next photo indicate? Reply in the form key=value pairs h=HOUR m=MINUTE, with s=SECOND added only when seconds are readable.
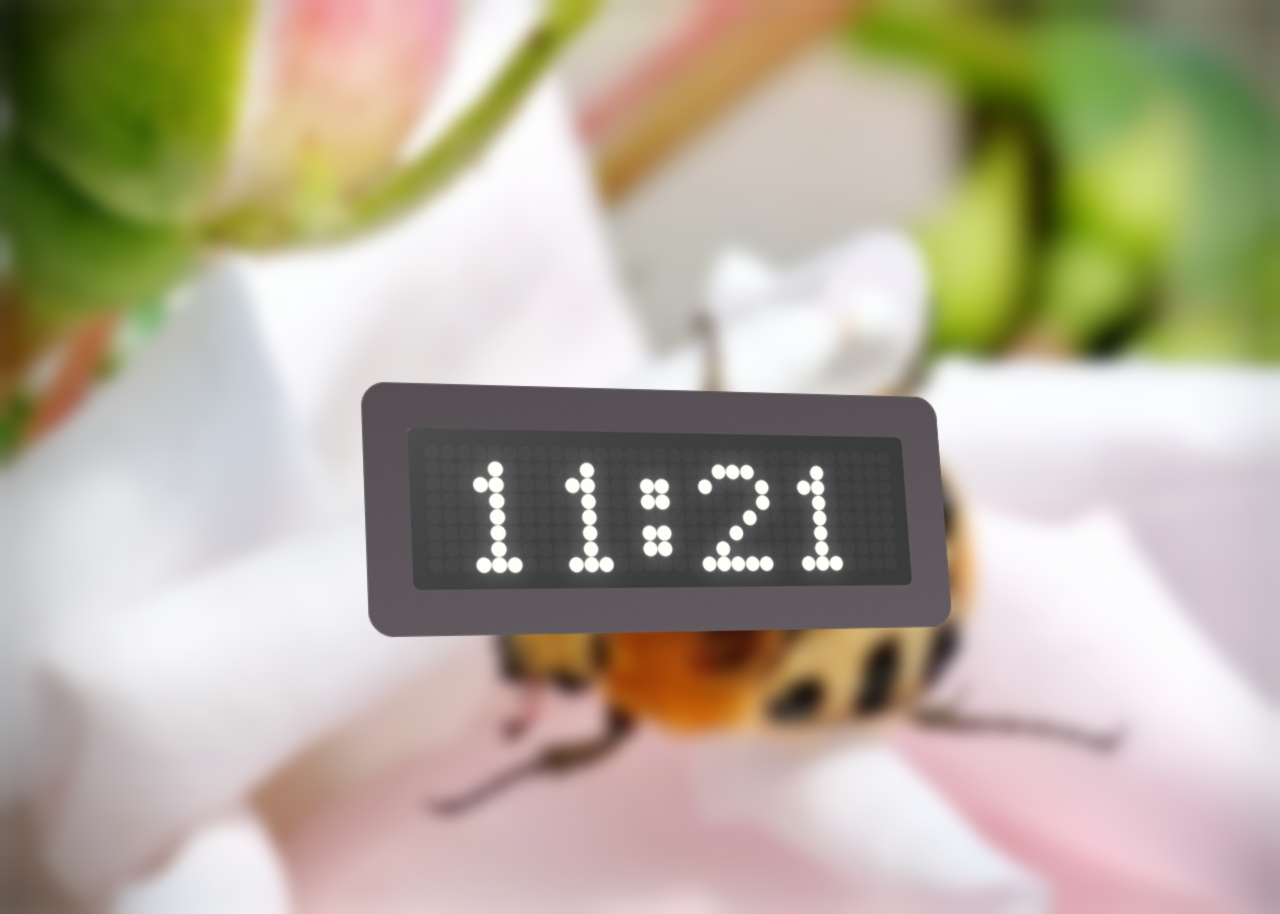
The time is h=11 m=21
